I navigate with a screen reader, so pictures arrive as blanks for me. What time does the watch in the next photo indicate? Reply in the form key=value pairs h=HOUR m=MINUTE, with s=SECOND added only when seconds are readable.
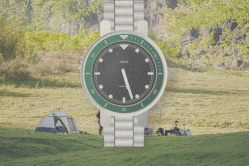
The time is h=5 m=27
